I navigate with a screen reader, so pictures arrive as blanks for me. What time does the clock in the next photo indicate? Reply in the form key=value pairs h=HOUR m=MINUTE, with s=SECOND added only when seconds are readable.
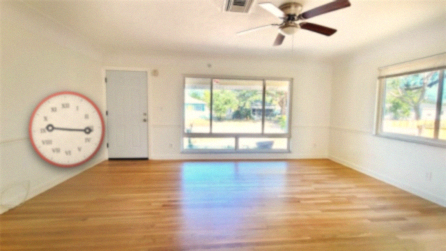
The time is h=9 m=16
